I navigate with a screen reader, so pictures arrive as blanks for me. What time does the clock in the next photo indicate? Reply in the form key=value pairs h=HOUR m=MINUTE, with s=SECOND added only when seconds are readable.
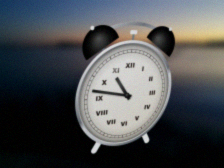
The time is h=10 m=47
